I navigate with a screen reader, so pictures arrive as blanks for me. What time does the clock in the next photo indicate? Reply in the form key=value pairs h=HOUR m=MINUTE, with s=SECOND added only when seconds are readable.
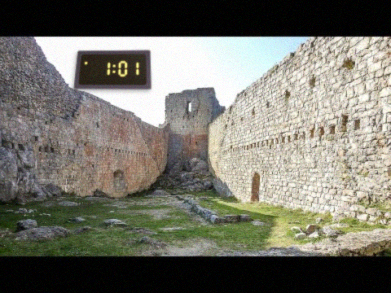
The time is h=1 m=1
